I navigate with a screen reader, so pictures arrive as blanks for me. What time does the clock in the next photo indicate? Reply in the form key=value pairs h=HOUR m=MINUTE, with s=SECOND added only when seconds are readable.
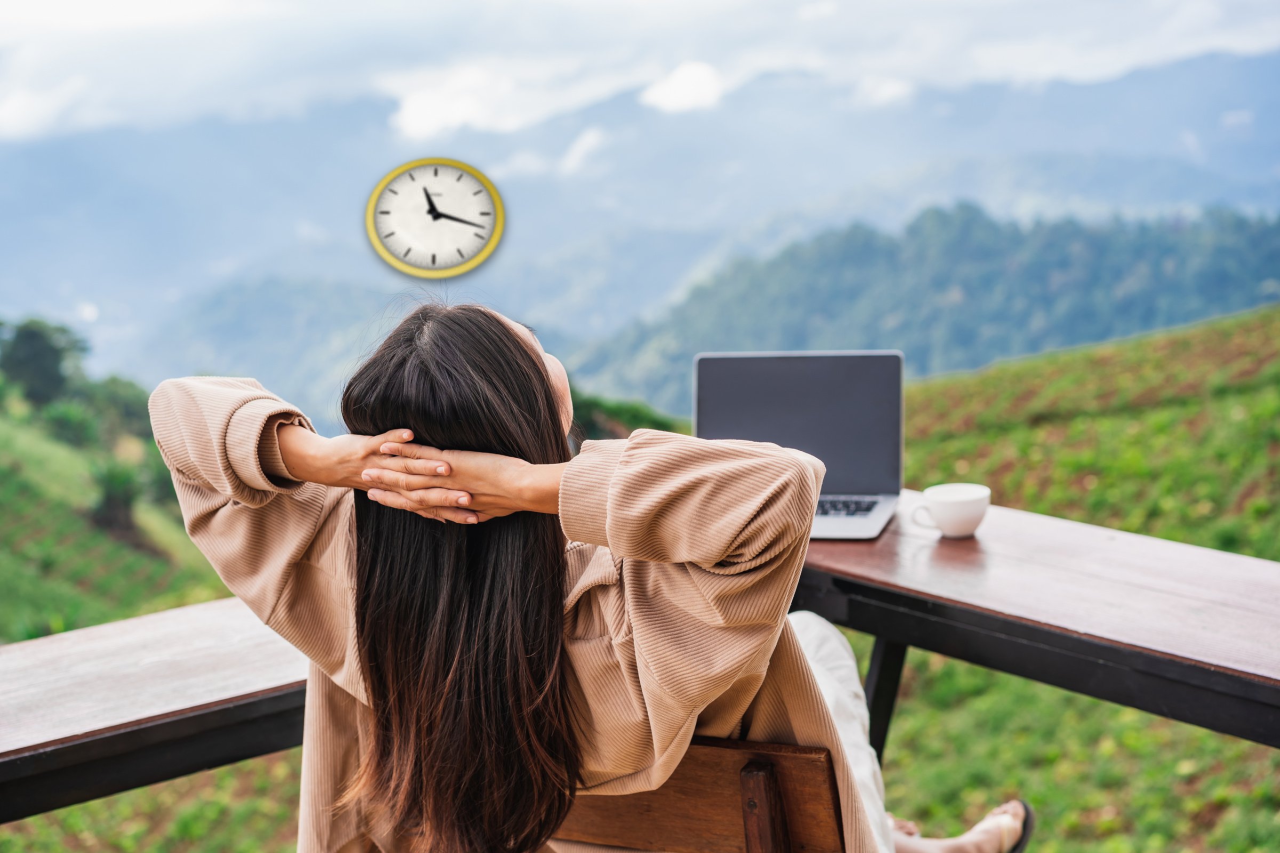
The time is h=11 m=18
